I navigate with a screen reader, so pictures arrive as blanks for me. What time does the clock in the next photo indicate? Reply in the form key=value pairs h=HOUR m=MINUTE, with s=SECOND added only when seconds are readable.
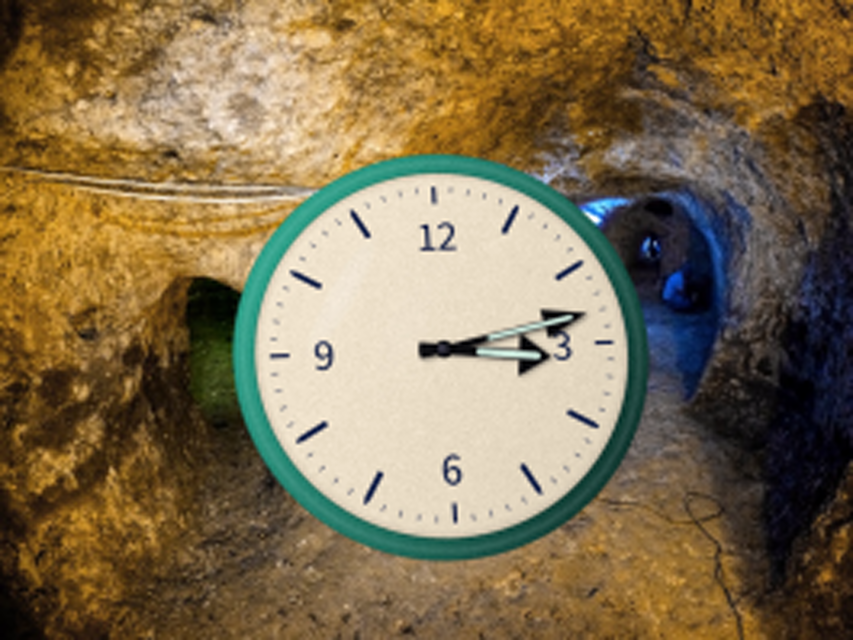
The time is h=3 m=13
